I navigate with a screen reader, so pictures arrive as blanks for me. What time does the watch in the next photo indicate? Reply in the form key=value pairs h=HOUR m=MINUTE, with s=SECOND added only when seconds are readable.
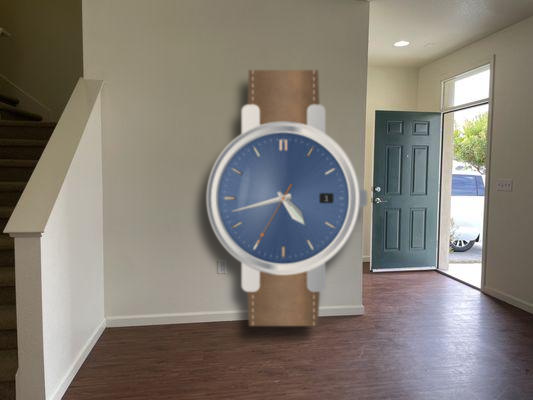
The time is h=4 m=42 s=35
